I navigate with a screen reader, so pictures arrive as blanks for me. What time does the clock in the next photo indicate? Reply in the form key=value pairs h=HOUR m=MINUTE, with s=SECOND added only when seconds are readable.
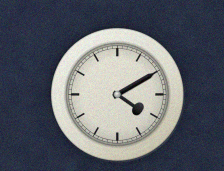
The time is h=4 m=10
